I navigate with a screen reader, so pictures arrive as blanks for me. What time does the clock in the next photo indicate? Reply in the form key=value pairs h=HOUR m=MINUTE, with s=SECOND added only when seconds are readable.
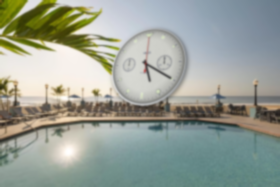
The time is h=5 m=20
